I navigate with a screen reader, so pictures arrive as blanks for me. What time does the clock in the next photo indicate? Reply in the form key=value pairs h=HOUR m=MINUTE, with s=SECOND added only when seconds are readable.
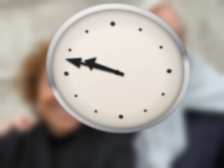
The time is h=9 m=48
